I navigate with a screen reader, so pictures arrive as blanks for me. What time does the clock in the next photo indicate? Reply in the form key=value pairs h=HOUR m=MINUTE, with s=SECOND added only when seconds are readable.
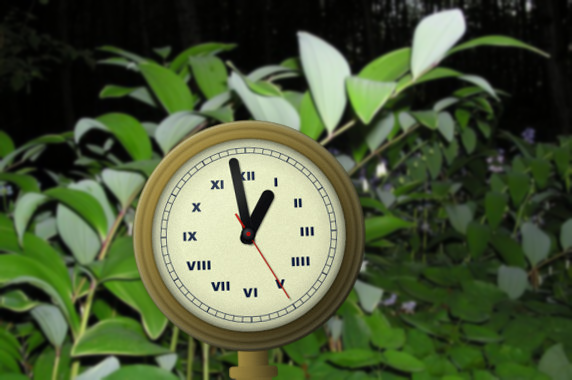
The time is h=12 m=58 s=25
